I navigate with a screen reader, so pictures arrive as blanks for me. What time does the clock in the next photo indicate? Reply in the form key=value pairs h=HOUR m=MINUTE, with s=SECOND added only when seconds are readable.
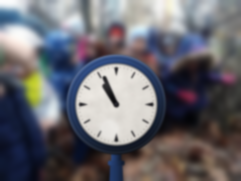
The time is h=10 m=56
